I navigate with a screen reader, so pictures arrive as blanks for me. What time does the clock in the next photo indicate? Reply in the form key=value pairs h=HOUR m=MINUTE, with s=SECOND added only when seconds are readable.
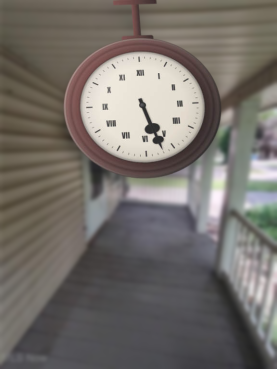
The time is h=5 m=27
